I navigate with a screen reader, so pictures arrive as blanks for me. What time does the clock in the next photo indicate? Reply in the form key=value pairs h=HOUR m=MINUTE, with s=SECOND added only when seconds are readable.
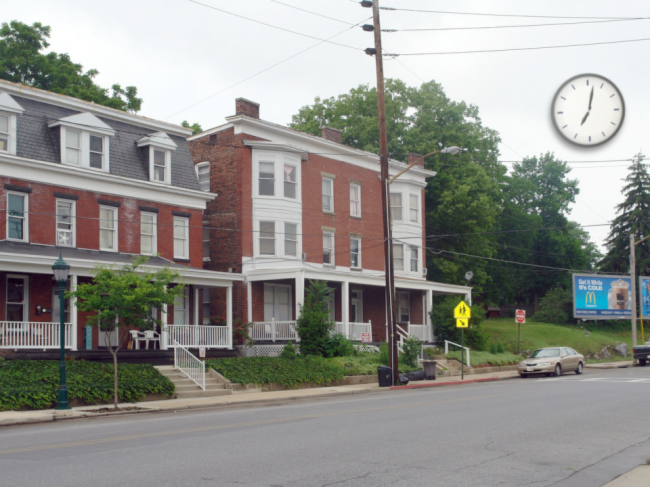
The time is h=7 m=2
